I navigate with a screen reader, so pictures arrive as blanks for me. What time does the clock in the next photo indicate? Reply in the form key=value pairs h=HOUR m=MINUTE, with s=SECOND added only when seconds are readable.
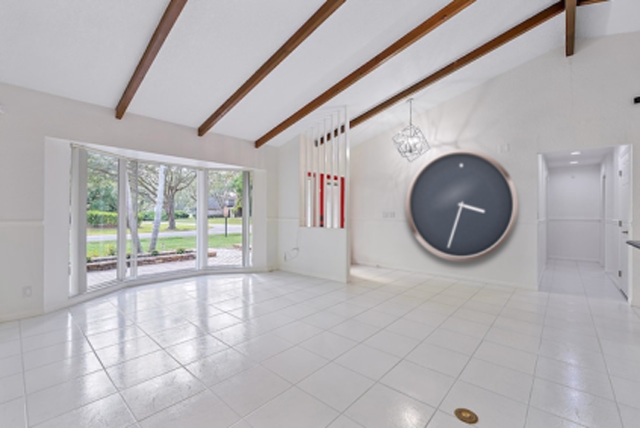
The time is h=3 m=33
